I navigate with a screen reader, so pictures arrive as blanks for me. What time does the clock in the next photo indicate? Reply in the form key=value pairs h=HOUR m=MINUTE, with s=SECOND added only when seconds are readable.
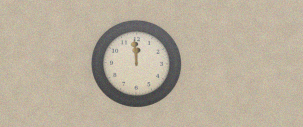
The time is h=11 m=59
